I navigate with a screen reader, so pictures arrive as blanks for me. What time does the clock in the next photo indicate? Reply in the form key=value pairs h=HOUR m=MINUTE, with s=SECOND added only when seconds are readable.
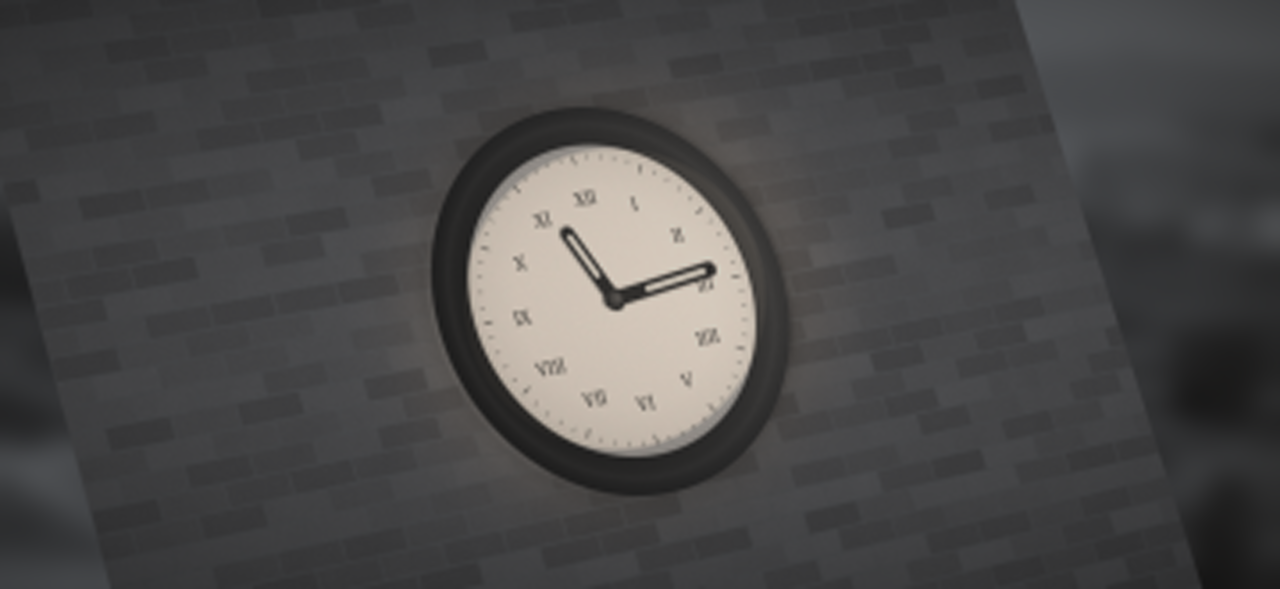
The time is h=11 m=14
